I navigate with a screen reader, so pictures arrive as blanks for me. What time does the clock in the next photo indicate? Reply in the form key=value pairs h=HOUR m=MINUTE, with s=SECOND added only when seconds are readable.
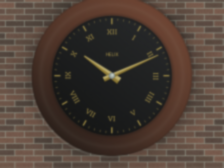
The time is h=10 m=11
